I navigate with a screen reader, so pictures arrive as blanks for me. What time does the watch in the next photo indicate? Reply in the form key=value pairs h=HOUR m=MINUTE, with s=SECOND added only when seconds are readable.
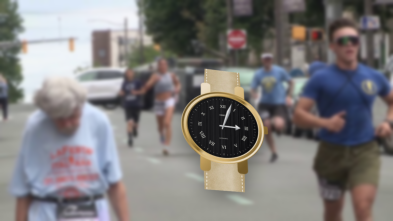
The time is h=3 m=3
